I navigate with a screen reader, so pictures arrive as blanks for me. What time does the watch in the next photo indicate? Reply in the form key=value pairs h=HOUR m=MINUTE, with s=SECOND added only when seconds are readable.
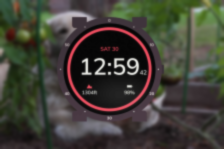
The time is h=12 m=59
